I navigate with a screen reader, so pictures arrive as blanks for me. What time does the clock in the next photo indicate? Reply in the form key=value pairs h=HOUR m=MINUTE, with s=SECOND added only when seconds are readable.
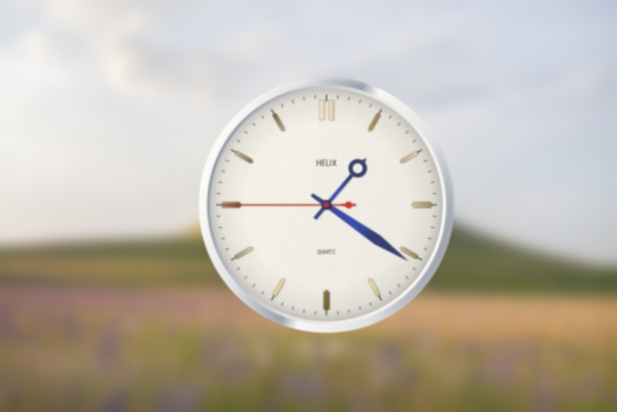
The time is h=1 m=20 s=45
